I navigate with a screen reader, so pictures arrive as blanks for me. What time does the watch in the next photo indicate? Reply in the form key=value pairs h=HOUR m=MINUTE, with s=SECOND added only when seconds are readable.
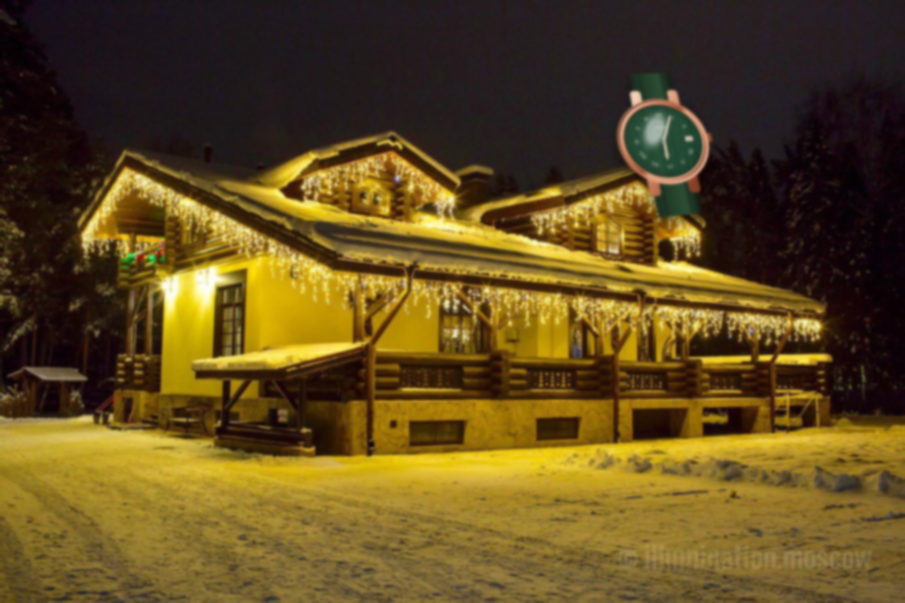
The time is h=6 m=4
